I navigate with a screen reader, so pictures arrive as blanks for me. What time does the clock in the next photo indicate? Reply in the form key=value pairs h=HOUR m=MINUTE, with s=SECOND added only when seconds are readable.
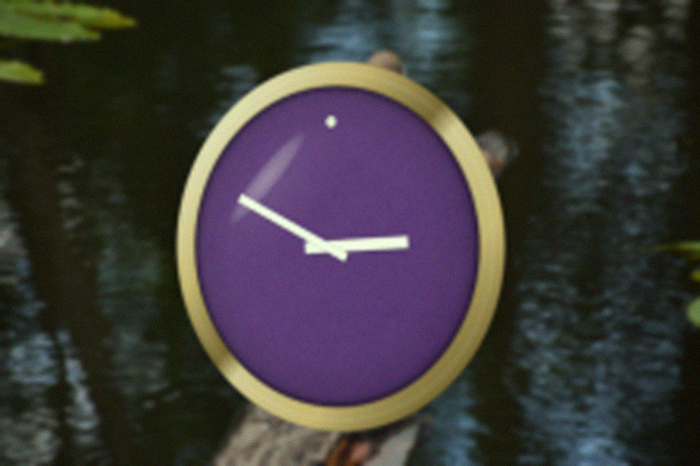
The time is h=2 m=49
